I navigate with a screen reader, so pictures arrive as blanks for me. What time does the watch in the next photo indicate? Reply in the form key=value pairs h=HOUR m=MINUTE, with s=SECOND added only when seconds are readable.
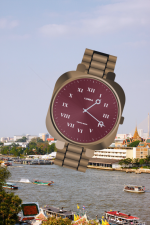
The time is h=1 m=19
